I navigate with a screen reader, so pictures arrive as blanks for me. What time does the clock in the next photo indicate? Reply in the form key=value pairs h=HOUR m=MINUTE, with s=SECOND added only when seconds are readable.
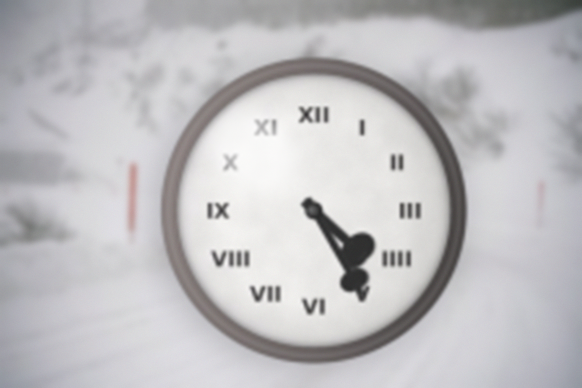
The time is h=4 m=25
